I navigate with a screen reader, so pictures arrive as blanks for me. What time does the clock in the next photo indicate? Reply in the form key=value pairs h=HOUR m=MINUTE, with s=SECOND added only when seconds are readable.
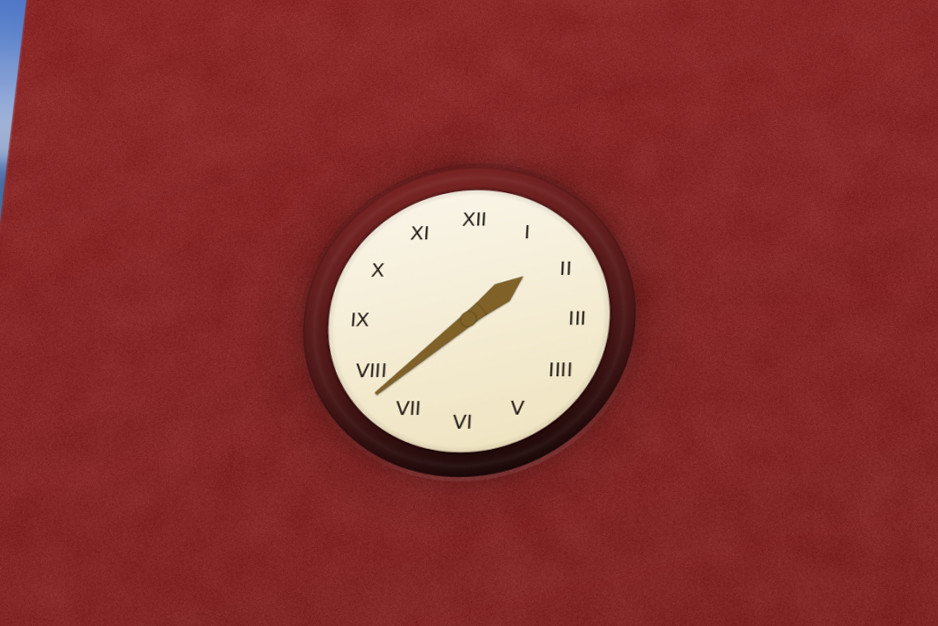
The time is h=1 m=38
